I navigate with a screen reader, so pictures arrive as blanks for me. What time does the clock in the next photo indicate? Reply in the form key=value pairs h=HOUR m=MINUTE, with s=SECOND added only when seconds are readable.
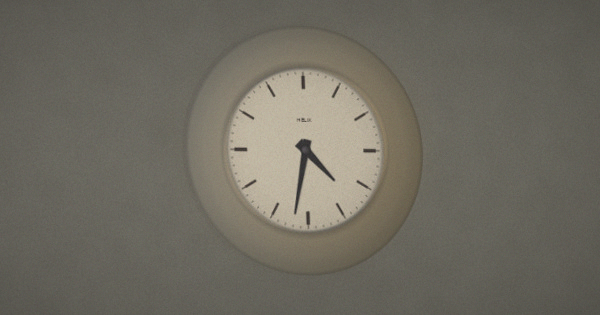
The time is h=4 m=32
